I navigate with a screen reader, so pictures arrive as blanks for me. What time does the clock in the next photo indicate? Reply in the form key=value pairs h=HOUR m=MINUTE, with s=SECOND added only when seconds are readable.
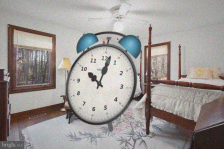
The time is h=10 m=2
